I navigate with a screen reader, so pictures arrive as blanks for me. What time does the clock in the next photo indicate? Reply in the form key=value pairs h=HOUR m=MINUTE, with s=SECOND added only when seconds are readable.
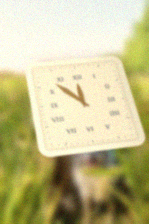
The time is h=11 m=53
